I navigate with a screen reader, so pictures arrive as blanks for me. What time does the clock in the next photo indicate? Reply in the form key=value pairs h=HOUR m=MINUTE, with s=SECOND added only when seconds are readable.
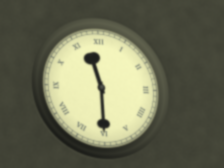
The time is h=11 m=30
